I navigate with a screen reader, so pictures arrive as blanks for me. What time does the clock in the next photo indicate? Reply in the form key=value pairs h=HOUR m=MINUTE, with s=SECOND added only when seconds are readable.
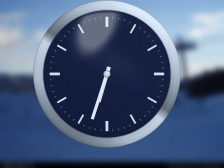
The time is h=6 m=33
